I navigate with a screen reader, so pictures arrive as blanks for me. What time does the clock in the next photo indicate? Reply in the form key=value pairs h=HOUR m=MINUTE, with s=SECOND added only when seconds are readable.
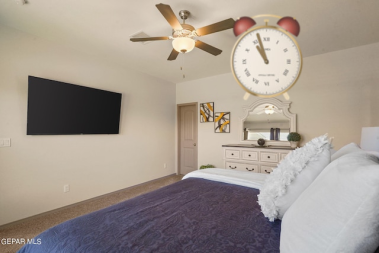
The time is h=10 m=57
